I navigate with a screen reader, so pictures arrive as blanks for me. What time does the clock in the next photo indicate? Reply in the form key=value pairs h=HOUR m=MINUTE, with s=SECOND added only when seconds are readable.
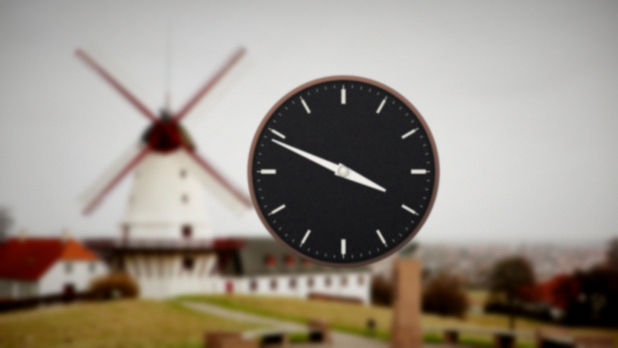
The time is h=3 m=49
